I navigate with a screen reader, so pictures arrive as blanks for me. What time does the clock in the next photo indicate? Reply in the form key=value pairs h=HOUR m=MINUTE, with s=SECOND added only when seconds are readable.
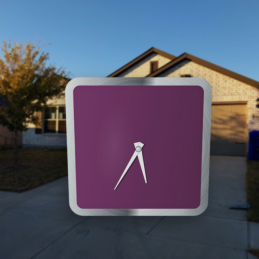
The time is h=5 m=35
